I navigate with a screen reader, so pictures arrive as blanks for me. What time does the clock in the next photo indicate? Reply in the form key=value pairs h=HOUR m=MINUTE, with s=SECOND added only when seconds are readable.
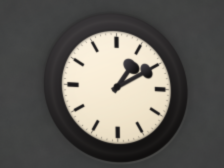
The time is h=1 m=10
